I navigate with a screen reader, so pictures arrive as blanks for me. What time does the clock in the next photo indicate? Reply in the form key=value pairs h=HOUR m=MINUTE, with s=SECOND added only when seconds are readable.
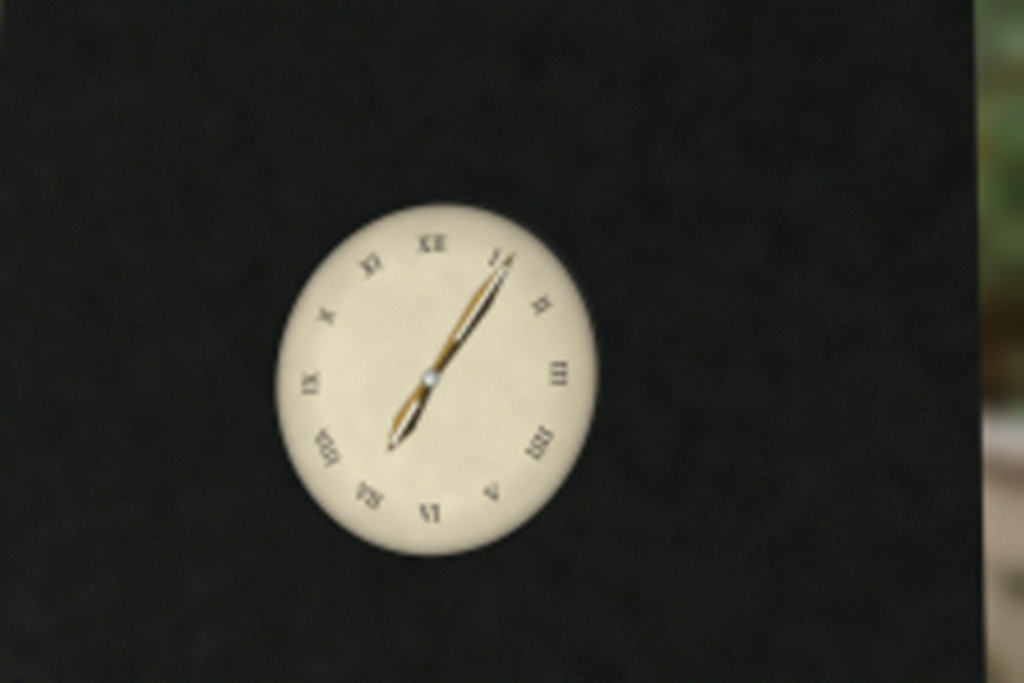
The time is h=7 m=6
